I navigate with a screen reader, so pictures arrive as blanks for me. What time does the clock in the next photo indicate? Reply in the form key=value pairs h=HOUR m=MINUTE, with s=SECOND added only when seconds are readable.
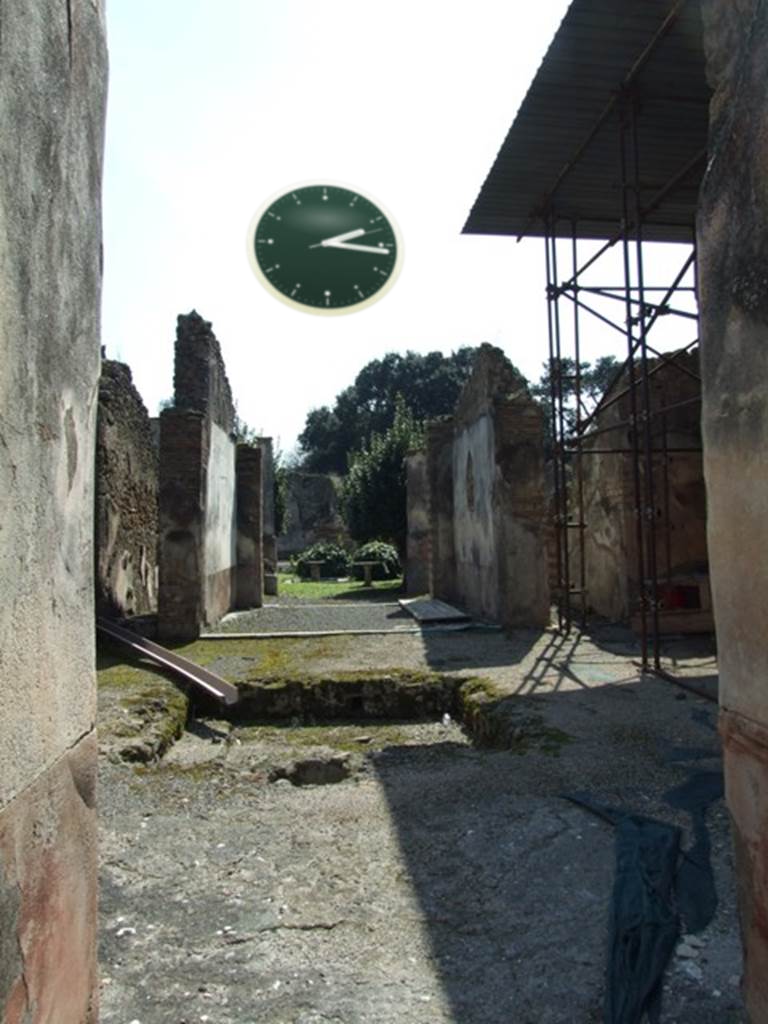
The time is h=2 m=16 s=12
